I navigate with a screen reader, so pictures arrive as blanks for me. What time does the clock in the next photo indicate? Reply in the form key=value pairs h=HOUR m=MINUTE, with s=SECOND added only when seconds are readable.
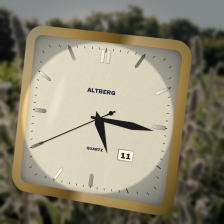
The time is h=5 m=15 s=40
